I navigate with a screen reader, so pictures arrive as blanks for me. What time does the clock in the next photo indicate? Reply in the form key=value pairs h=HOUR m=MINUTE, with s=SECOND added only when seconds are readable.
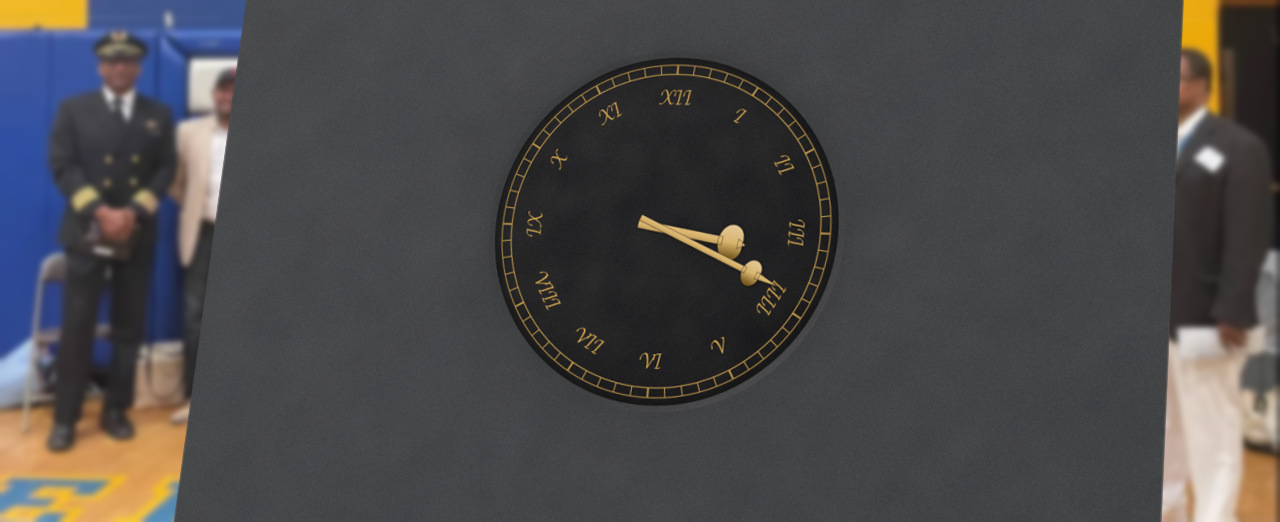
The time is h=3 m=19
